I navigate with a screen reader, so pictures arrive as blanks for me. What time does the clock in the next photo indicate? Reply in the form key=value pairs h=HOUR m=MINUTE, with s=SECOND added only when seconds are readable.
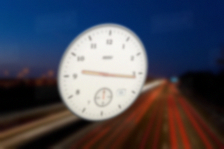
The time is h=9 m=16
